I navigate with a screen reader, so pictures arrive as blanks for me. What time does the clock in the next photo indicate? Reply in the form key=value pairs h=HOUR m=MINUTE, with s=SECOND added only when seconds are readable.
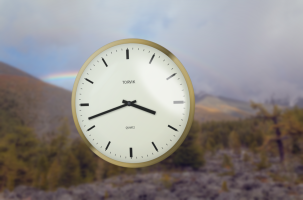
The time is h=3 m=42
